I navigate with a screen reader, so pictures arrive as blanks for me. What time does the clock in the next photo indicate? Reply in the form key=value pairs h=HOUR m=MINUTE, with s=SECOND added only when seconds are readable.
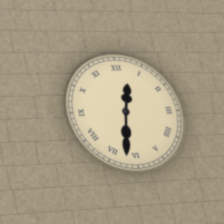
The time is h=12 m=32
